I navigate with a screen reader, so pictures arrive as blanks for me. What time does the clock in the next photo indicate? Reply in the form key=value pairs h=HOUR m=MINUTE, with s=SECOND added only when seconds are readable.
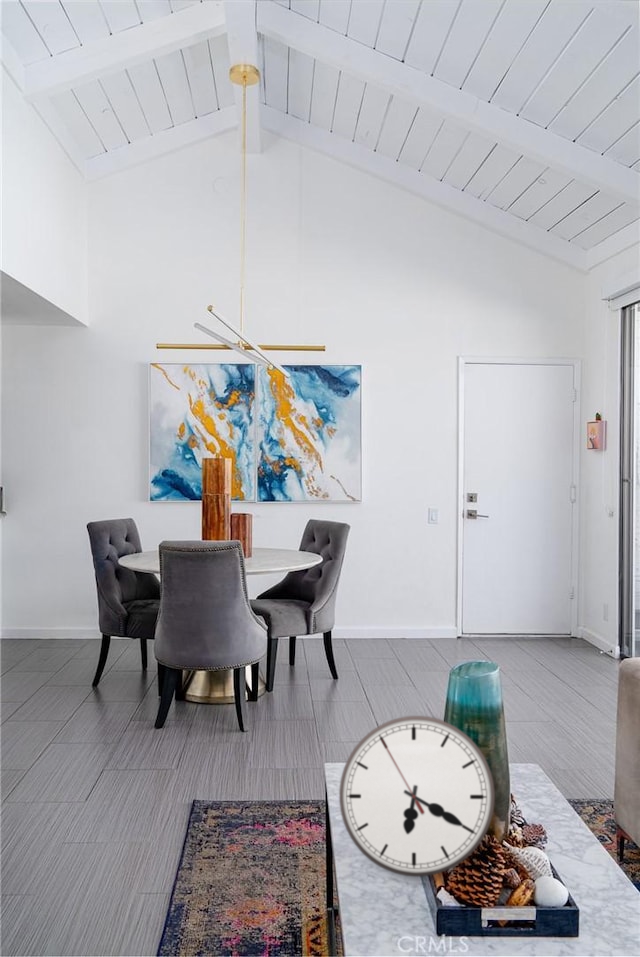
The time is h=6 m=19 s=55
